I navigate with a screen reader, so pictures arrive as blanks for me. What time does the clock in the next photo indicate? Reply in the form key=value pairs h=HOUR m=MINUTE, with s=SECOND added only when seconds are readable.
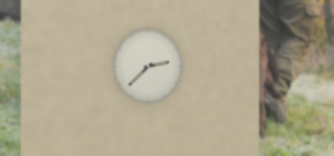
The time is h=2 m=38
